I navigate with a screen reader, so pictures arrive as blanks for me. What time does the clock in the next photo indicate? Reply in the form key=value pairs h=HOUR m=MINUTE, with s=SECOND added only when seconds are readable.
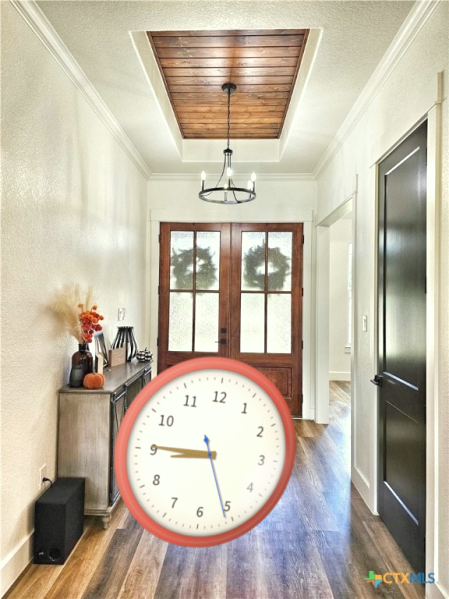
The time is h=8 m=45 s=26
